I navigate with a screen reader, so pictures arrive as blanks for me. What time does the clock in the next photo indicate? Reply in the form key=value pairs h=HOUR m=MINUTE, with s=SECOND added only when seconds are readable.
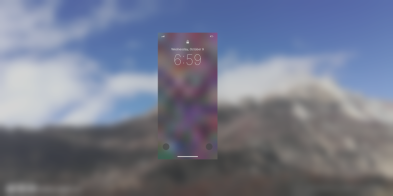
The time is h=6 m=59
